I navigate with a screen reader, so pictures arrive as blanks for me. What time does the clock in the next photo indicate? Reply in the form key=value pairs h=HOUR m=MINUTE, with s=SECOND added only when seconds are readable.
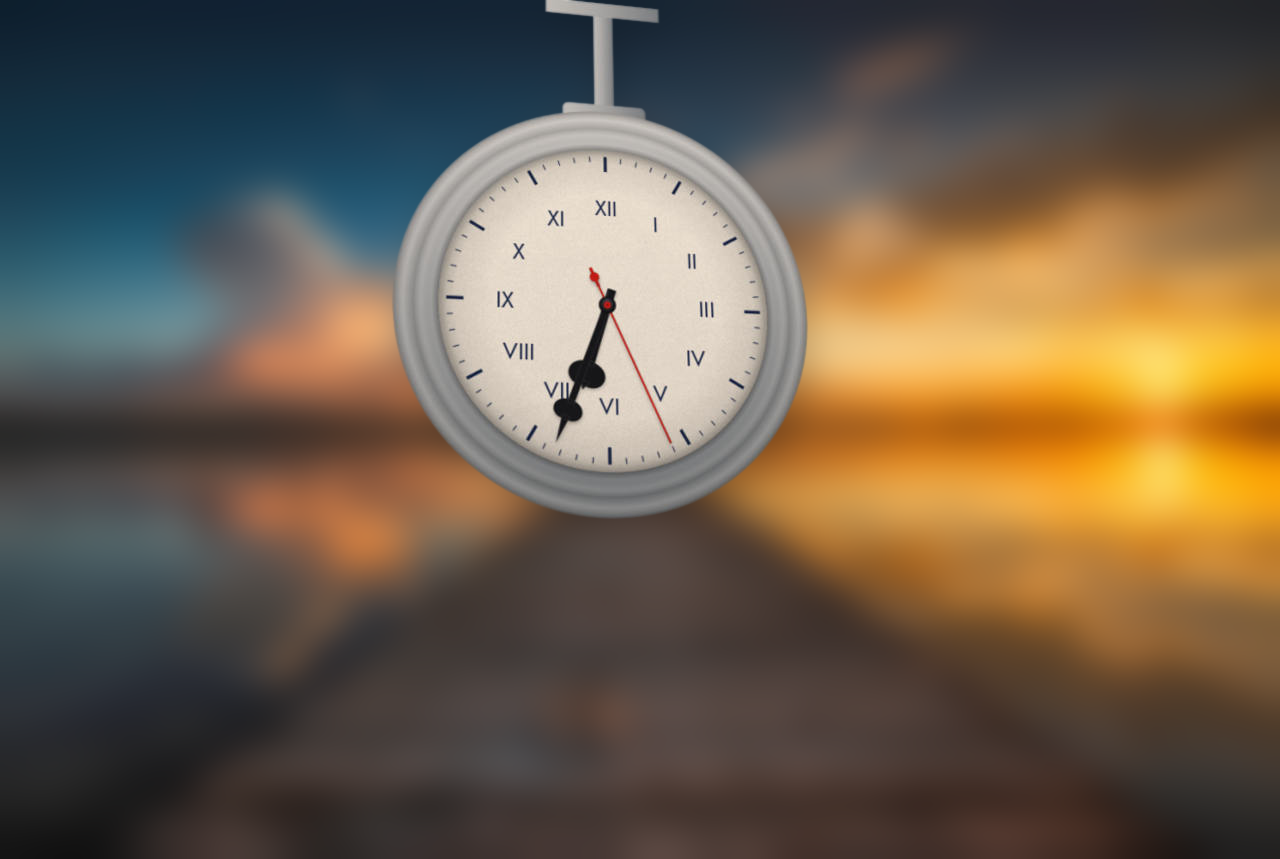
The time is h=6 m=33 s=26
